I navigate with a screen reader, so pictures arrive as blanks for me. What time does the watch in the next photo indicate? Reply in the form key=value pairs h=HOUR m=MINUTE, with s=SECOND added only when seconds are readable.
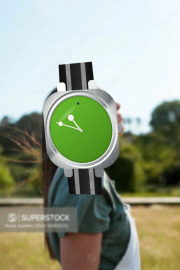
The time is h=10 m=48
